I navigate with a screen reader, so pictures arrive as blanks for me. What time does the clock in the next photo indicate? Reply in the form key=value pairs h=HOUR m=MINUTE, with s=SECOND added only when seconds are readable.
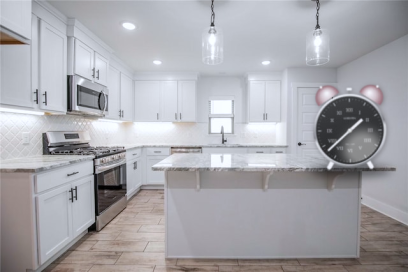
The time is h=1 m=38
